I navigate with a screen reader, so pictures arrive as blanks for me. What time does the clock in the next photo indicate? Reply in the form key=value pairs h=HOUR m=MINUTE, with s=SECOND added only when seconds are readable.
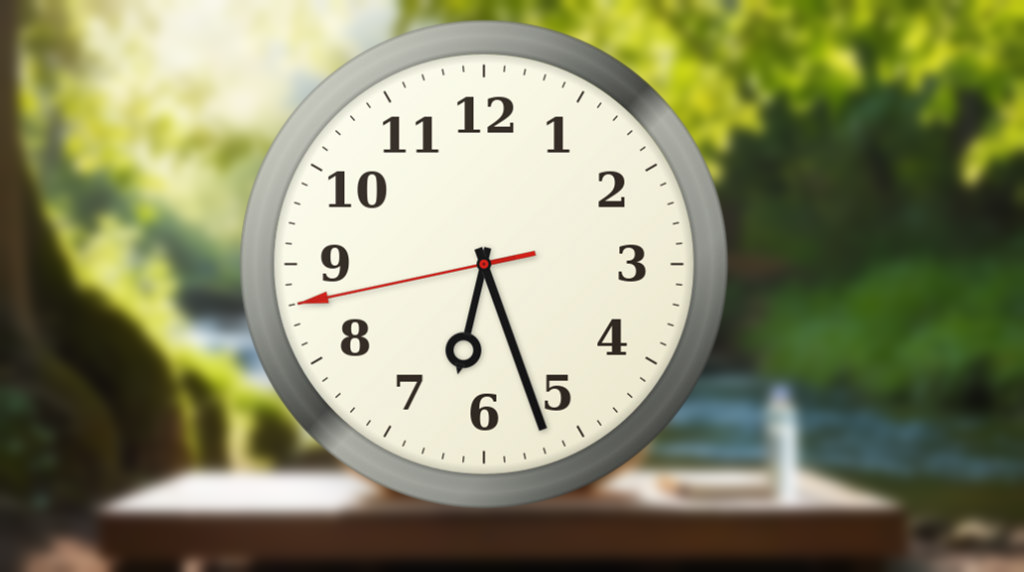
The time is h=6 m=26 s=43
